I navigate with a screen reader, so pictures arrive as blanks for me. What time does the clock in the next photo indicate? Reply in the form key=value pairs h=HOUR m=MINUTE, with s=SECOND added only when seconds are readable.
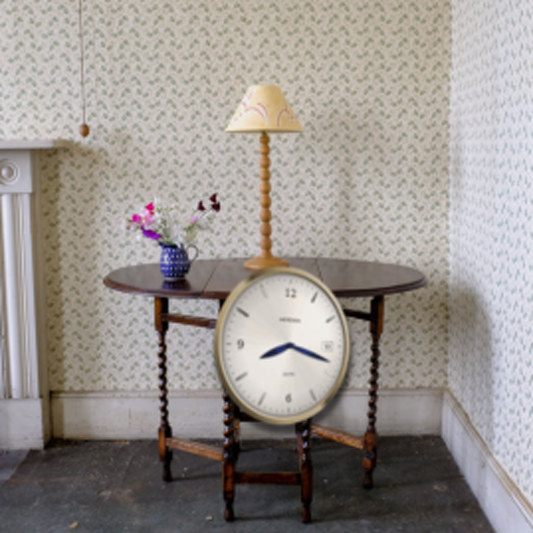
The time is h=8 m=18
